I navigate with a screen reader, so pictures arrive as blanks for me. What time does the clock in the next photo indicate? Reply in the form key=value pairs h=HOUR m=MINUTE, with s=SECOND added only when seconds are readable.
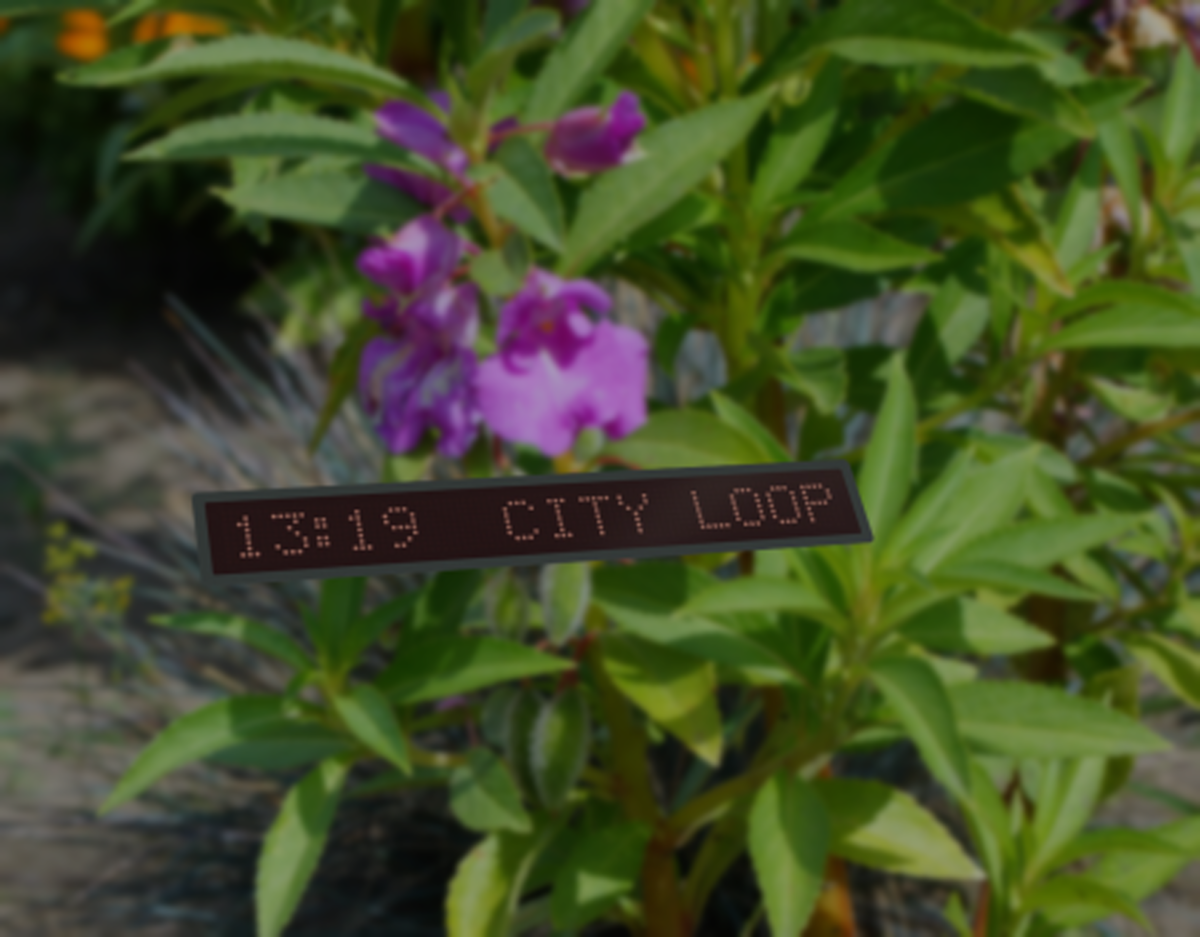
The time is h=13 m=19
